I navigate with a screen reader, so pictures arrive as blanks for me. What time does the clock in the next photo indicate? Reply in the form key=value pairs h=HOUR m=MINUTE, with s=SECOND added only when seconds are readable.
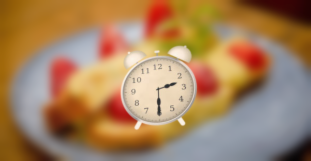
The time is h=2 m=30
